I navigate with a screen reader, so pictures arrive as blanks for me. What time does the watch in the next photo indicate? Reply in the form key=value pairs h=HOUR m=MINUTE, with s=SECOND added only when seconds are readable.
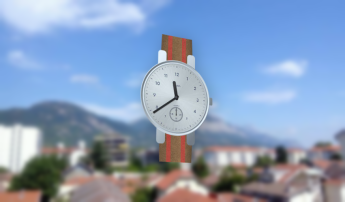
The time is h=11 m=39
